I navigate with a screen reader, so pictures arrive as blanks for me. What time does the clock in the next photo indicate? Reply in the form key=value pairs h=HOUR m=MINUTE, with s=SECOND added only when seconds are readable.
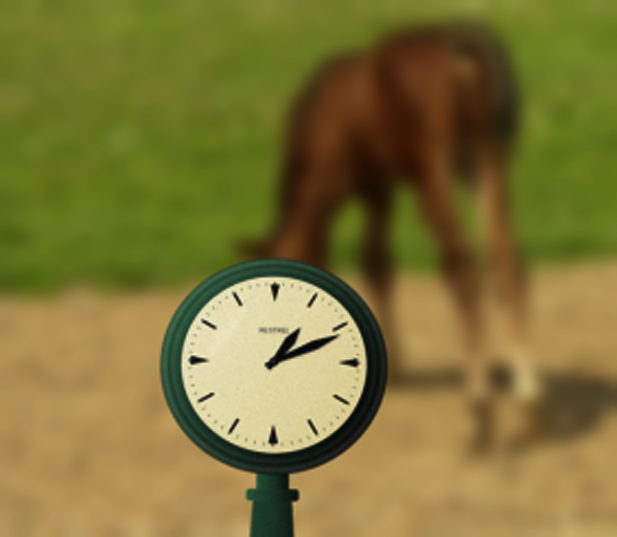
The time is h=1 m=11
